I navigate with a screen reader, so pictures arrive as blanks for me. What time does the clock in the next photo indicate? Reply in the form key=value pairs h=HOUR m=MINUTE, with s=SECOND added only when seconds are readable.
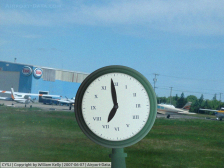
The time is h=6 m=59
